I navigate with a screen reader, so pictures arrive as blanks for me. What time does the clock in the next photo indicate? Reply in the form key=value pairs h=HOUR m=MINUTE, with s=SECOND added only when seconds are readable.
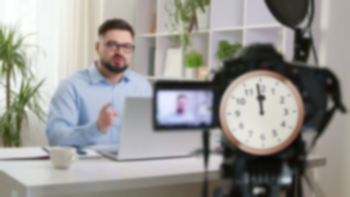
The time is h=11 m=59
